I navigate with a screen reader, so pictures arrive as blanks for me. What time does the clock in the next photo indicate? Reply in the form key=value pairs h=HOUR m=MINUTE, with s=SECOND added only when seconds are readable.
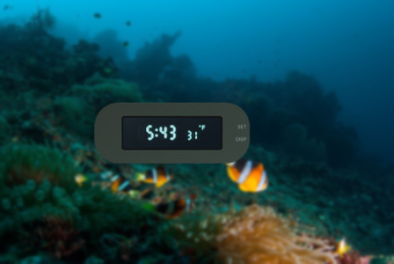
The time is h=5 m=43
